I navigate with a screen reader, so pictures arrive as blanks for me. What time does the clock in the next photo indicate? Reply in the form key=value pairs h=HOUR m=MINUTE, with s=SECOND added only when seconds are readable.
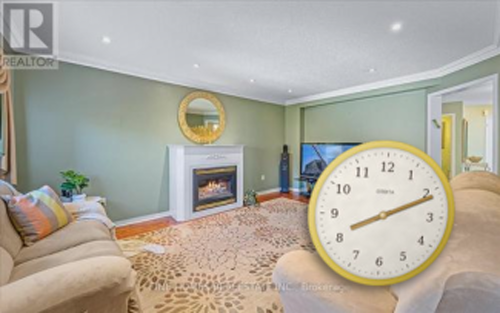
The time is h=8 m=11
